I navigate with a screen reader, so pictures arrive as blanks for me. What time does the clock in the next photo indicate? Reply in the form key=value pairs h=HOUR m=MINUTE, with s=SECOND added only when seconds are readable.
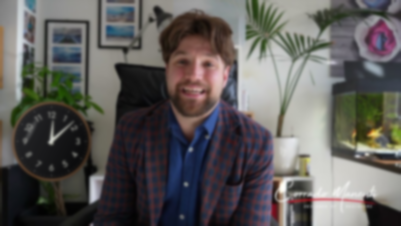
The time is h=12 m=8
